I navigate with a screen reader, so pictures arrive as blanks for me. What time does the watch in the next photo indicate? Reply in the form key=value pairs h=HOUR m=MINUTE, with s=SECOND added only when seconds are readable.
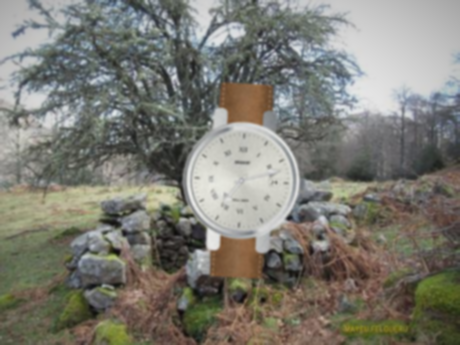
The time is h=7 m=12
